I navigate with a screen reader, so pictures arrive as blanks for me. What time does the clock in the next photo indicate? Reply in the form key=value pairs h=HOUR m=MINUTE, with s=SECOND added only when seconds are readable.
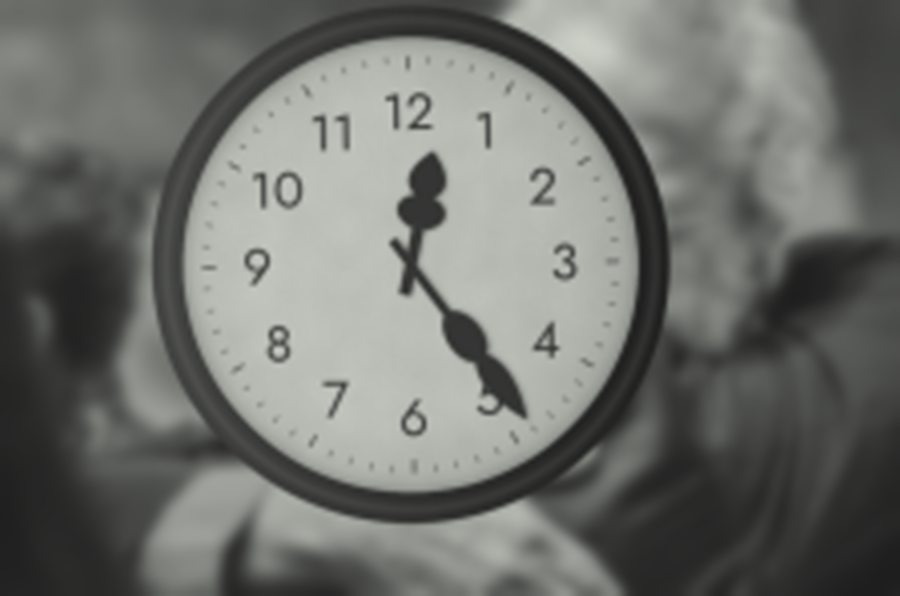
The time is h=12 m=24
